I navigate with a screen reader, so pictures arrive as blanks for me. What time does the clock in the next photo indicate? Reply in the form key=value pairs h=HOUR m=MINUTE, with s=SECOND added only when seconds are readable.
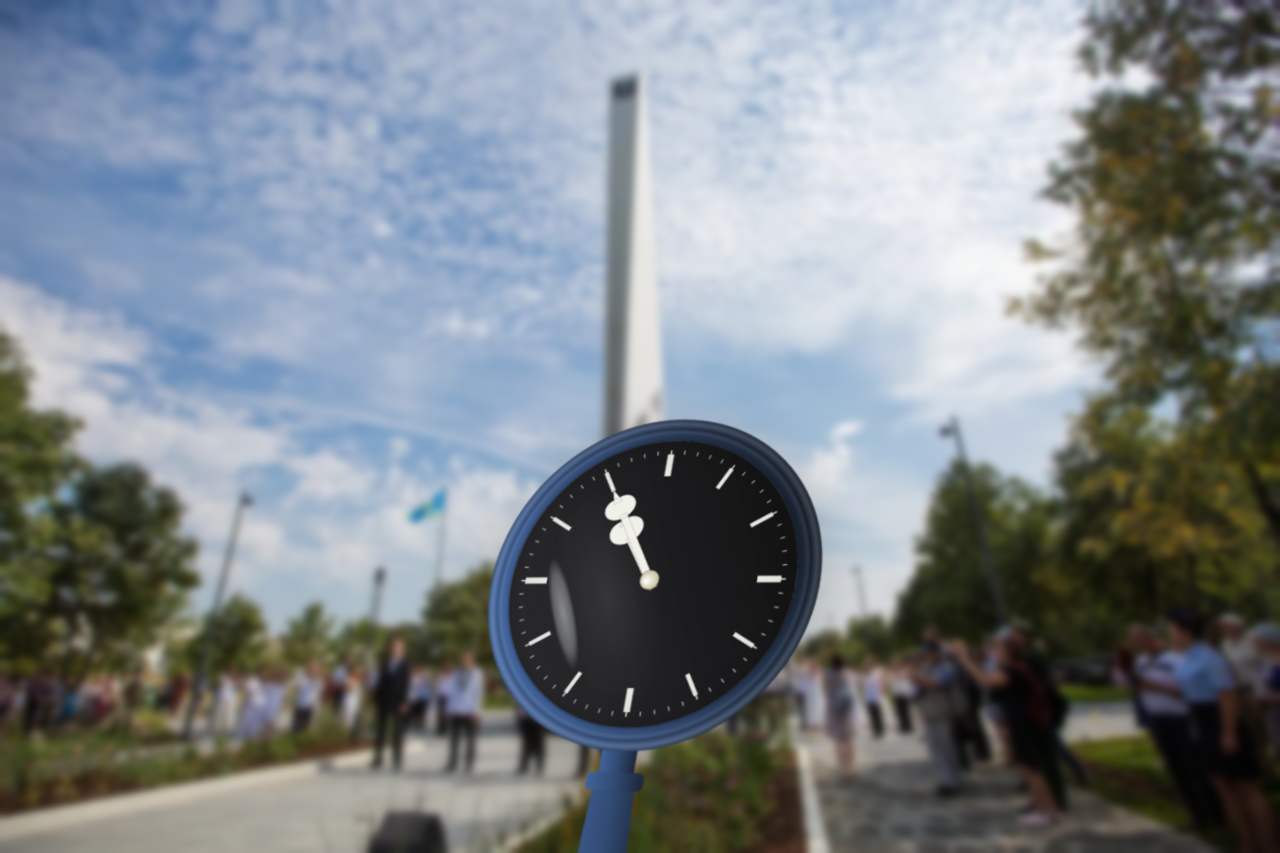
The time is h=10 m=55
